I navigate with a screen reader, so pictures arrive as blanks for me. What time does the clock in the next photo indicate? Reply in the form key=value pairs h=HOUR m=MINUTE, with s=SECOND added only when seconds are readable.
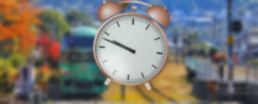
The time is h=9 m=48
